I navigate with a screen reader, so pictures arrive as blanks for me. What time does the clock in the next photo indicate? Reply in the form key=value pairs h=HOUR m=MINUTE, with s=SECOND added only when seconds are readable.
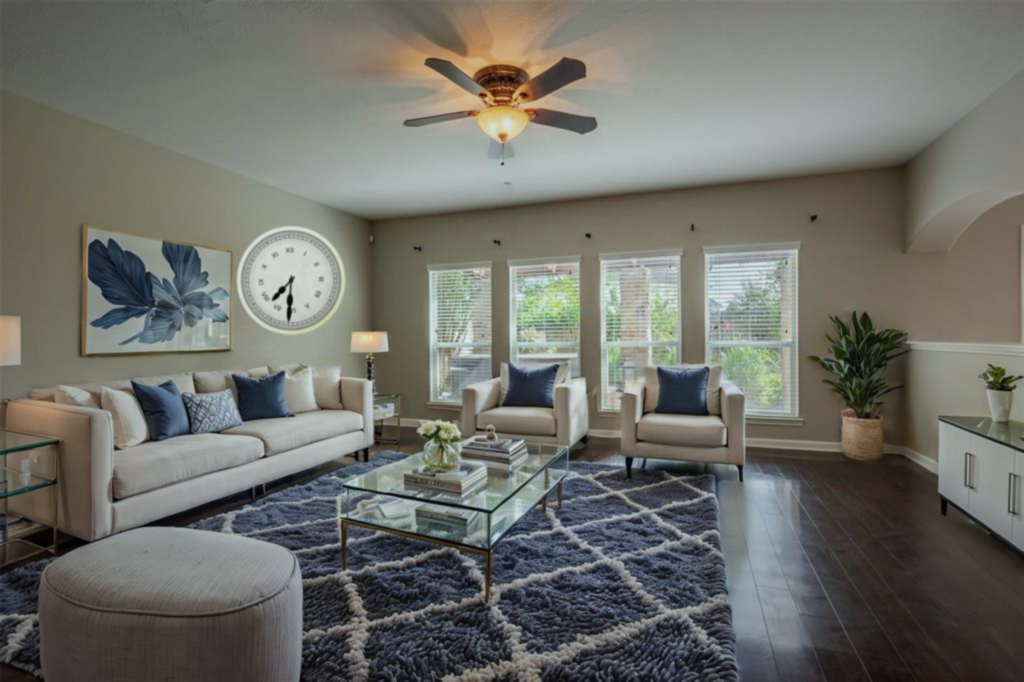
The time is h=7 m=31
